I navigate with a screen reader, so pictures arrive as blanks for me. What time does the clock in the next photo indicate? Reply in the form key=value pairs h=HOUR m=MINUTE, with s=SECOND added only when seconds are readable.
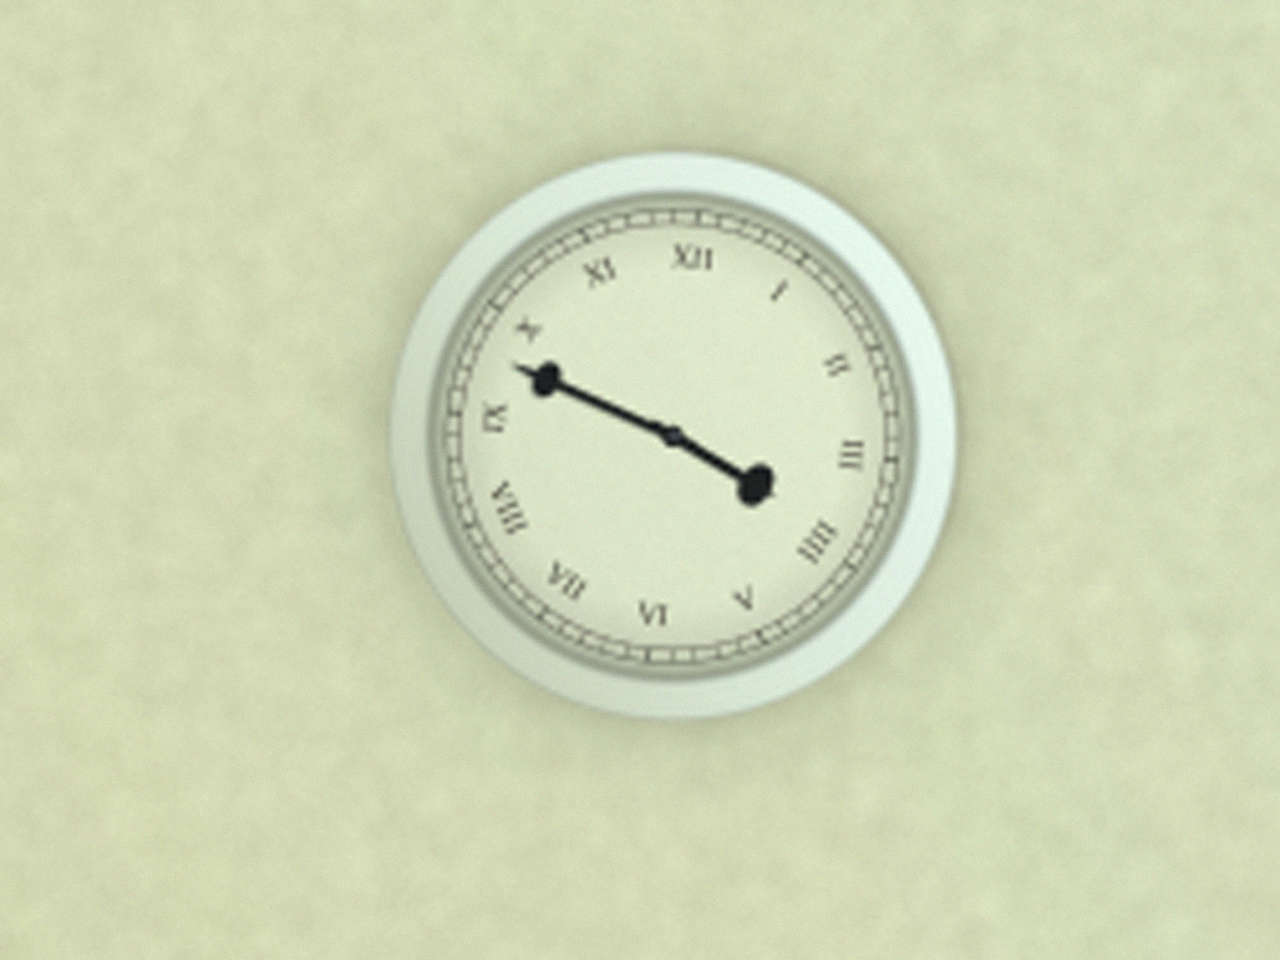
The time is h=3 m=48
